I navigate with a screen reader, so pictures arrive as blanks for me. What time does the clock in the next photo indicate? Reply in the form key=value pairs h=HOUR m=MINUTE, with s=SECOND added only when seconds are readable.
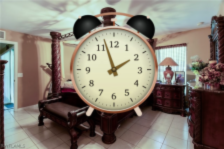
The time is h=1 m=57
